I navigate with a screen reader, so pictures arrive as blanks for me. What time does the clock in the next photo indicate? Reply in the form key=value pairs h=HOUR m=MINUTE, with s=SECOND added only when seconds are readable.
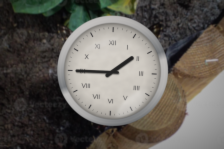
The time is h=1 m=45
